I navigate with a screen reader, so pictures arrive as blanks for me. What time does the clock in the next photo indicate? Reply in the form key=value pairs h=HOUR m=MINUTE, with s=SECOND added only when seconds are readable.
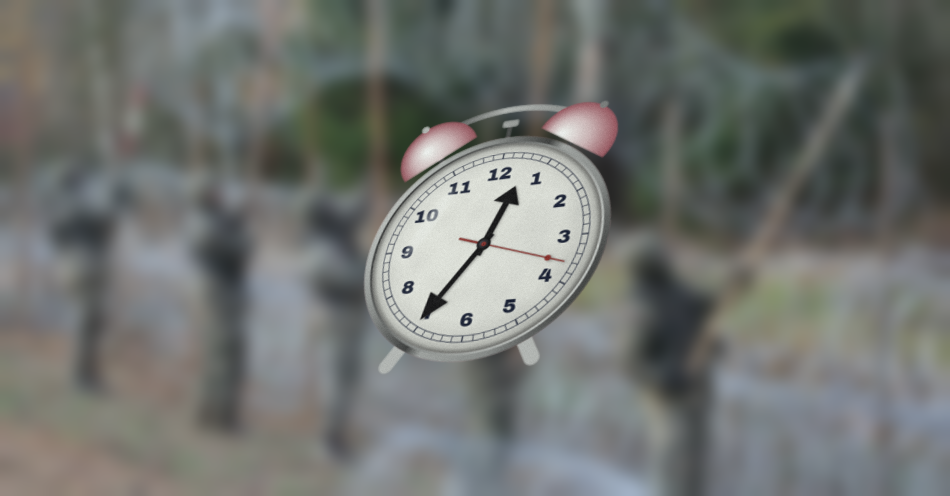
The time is h=12 m=35 s=18
